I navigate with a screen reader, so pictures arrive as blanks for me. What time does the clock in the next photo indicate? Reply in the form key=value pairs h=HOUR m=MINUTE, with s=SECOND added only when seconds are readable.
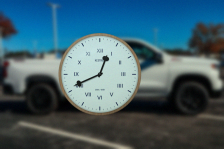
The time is h=12 m=41
